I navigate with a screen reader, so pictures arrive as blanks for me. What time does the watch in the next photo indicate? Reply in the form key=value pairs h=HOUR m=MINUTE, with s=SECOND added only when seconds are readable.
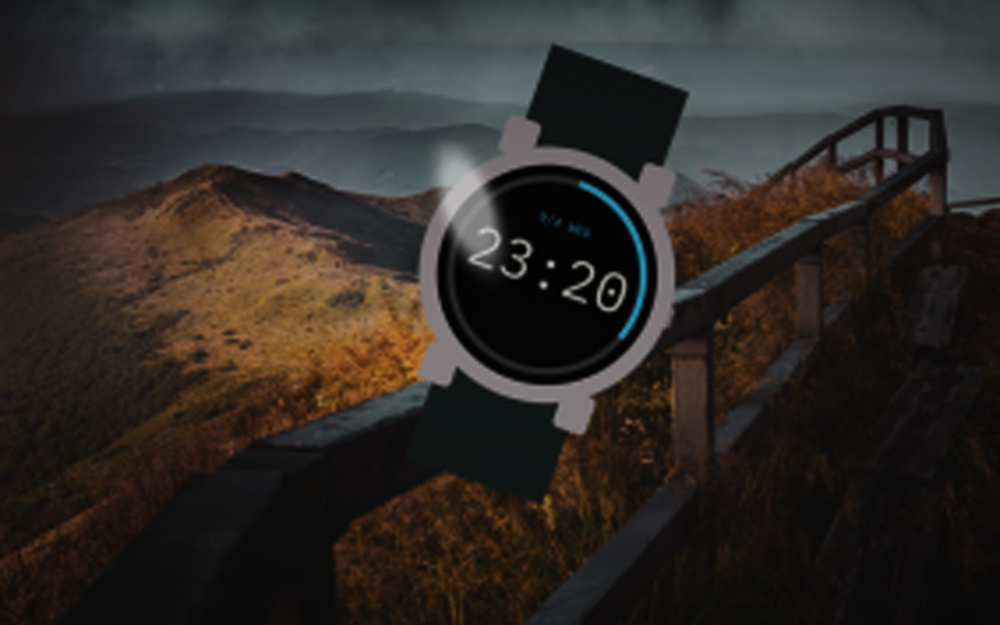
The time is h=23 m=20
